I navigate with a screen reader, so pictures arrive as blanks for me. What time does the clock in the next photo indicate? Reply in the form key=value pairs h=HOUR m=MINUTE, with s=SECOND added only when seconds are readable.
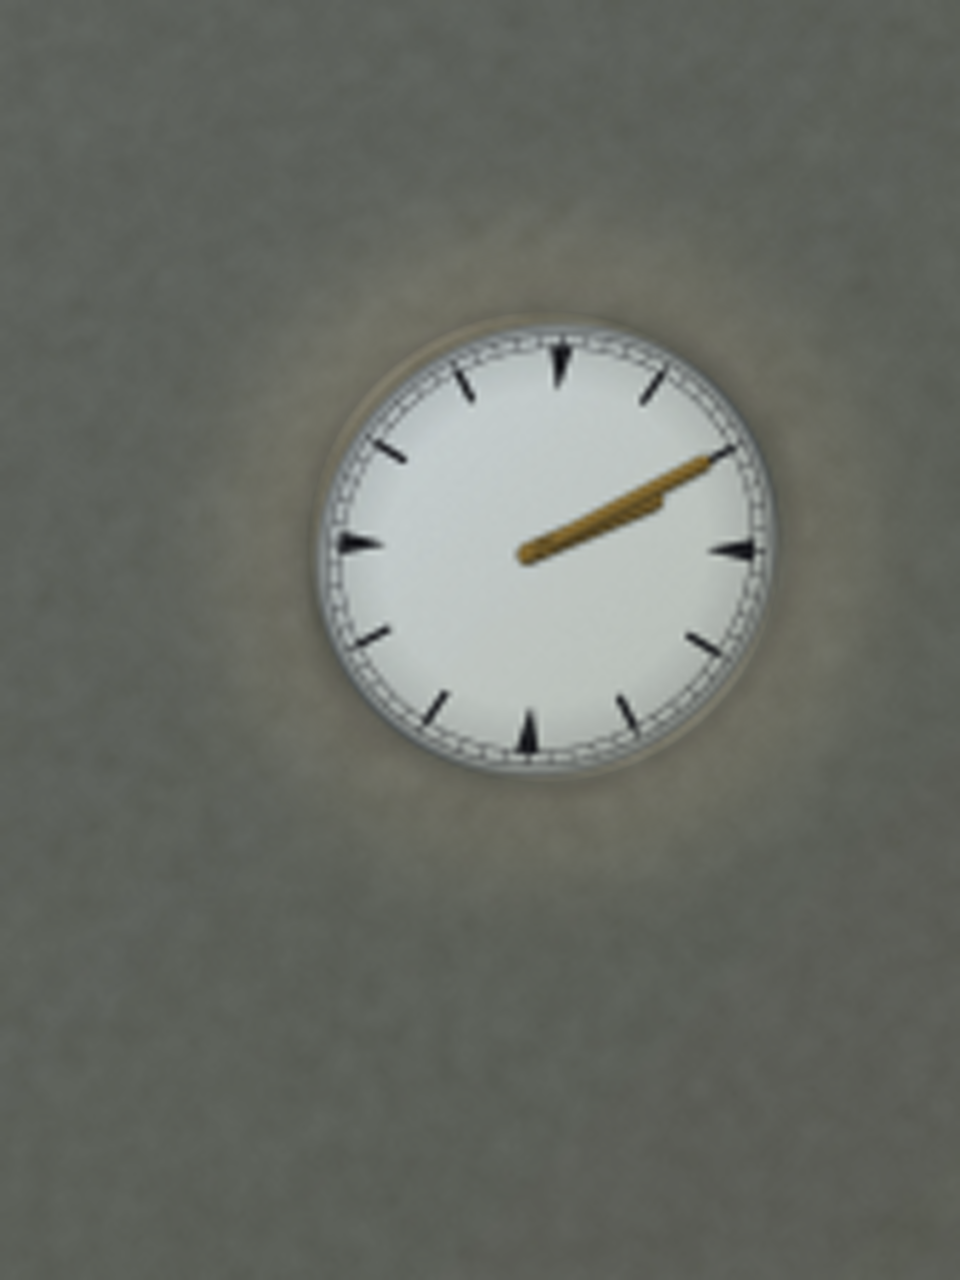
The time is h=2 m=10
